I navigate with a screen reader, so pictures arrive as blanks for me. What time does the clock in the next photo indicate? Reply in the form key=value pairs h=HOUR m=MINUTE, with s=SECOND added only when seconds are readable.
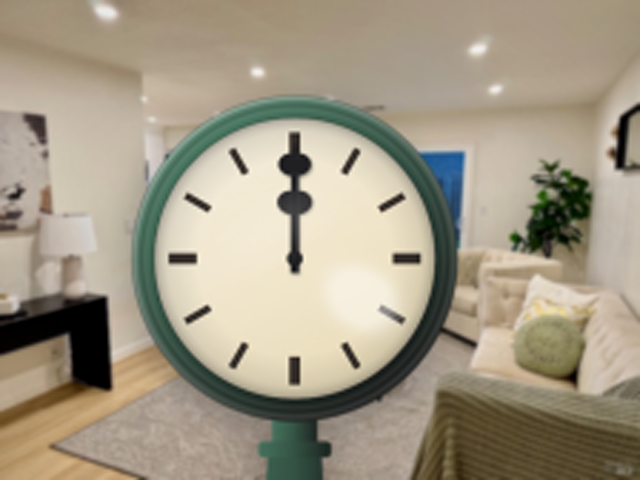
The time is h=12 m=0
